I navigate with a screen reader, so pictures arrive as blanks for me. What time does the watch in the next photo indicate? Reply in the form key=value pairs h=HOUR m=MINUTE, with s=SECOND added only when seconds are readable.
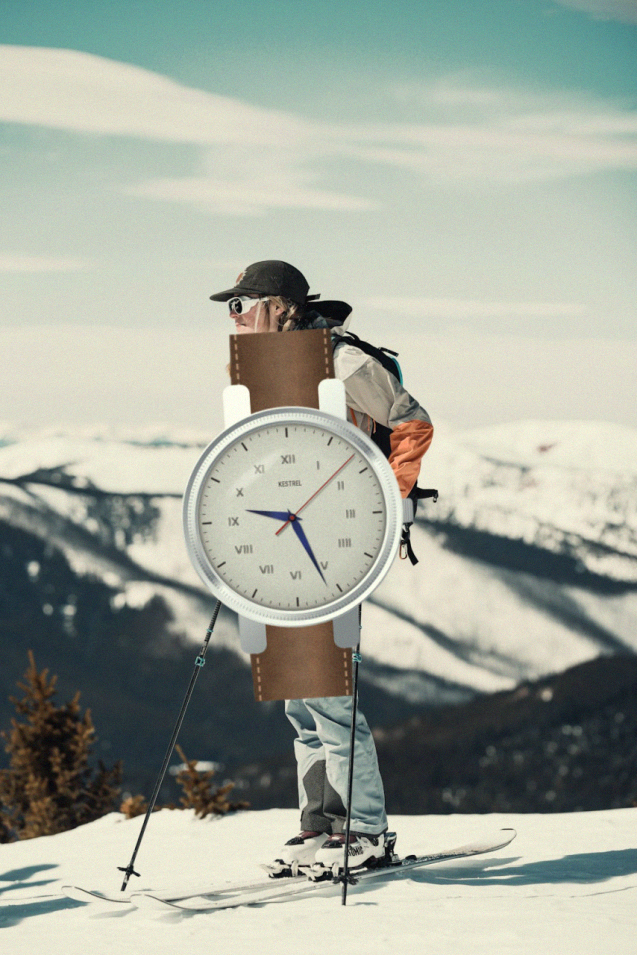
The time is h=9 m=26 s=8
